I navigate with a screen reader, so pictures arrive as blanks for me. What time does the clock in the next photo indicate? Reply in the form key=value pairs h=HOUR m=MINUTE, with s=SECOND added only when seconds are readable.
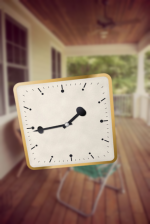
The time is h=1 m=44
